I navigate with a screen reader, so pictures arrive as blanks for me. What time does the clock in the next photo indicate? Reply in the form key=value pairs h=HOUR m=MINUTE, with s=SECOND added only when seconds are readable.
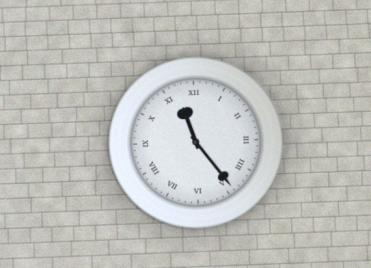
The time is h=11 m=24
